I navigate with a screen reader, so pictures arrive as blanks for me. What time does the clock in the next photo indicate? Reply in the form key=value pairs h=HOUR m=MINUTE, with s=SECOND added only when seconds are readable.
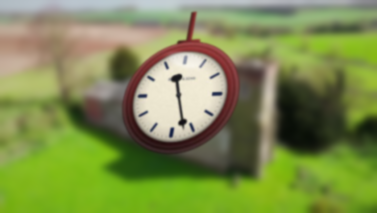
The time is h=11 m=27
